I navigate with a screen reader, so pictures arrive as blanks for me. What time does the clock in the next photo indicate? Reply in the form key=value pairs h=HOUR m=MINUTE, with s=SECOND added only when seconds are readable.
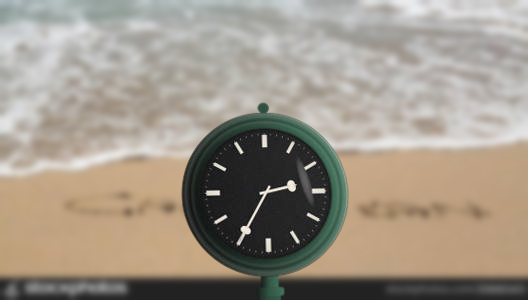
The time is h=2 m=35
